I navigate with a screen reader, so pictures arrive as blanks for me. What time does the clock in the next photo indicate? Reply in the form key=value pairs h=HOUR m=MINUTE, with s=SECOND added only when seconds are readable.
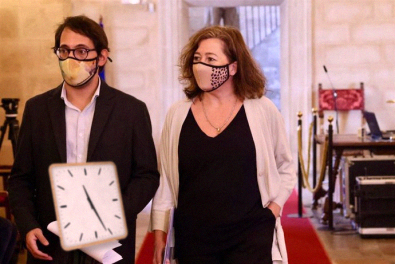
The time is h=11 m=26
